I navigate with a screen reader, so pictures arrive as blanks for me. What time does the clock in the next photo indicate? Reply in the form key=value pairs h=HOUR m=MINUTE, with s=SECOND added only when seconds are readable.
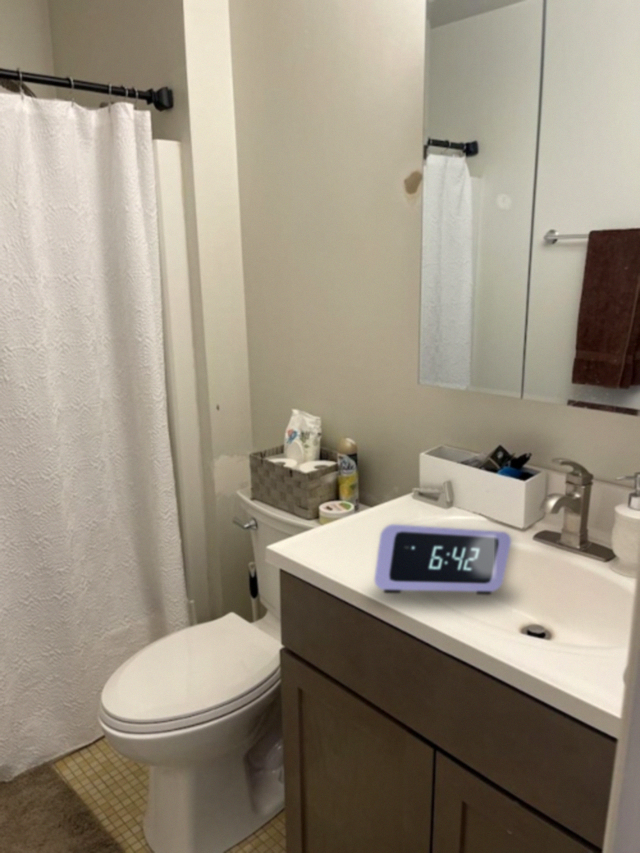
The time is h=6 m=42
